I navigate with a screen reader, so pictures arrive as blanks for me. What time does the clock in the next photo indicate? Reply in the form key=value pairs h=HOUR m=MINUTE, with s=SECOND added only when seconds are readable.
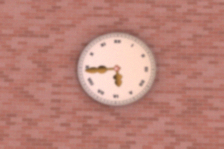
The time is h=5 m=44
